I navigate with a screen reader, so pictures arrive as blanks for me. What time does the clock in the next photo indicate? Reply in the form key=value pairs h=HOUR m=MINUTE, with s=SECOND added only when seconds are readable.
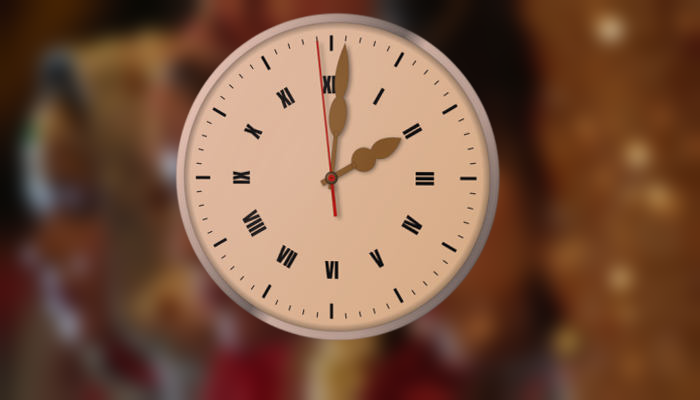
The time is h=2 m=0 s=59
